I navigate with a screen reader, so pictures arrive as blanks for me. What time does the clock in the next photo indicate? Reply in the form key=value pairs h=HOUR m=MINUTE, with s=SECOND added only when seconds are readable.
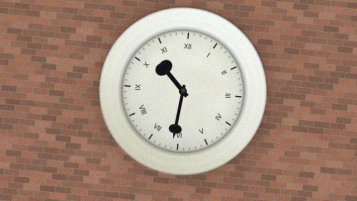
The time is h=10 m=31
